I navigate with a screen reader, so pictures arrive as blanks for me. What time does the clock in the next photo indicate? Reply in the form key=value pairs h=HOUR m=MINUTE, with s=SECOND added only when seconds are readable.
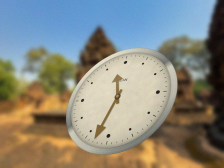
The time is h=11 m=33
